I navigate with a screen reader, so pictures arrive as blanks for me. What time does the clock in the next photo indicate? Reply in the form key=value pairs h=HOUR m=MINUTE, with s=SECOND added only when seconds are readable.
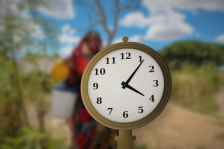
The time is h=4 m=6
